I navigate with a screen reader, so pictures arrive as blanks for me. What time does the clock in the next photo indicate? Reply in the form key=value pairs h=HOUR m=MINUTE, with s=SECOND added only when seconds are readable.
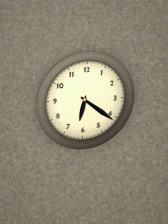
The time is h=6 m=21
